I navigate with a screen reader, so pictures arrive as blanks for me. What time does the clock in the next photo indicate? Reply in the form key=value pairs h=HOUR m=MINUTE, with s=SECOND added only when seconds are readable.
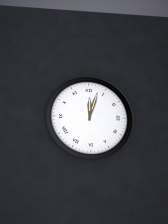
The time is h=12 m=3
